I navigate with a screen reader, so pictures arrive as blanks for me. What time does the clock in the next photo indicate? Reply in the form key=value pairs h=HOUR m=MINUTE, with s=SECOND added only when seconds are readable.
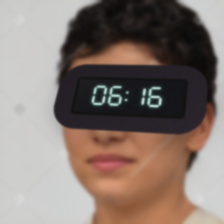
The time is h=6 m=16
